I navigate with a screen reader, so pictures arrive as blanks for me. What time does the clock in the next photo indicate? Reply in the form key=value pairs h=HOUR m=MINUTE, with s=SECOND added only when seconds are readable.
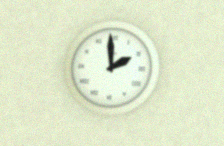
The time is h=1 m=59
